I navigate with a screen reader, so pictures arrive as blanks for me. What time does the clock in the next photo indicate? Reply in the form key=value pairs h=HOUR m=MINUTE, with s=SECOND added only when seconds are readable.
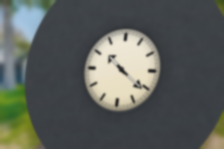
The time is h=10 m=21
